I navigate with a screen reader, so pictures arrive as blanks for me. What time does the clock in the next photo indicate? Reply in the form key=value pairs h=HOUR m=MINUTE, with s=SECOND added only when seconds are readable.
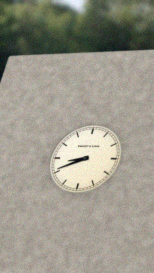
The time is h=8 m=41
